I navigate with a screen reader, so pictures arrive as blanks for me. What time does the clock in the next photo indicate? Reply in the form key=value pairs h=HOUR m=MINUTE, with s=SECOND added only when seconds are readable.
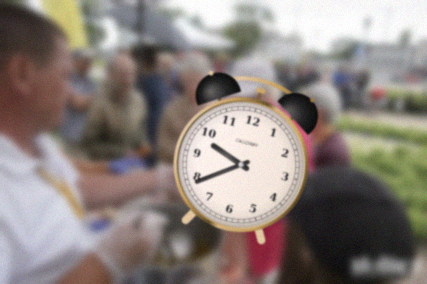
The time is h=9 m=39
